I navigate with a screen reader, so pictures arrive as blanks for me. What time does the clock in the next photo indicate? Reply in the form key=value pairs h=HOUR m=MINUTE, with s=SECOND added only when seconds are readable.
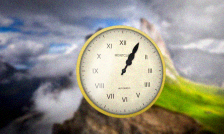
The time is h=1 m=5
